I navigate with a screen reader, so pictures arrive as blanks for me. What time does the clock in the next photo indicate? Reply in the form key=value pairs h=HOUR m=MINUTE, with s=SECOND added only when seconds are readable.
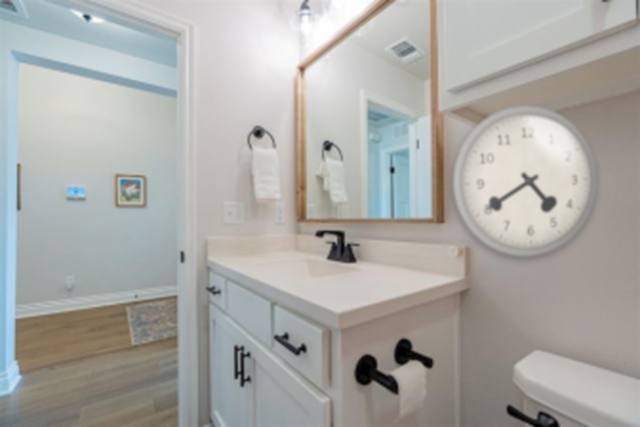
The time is h=4 m=40
